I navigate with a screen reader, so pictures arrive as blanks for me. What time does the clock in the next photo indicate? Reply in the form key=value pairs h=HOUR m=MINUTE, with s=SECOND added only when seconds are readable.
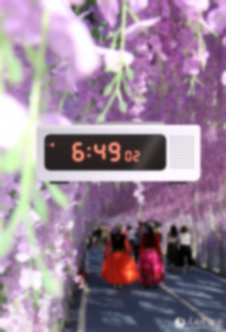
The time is h=6 m=49
